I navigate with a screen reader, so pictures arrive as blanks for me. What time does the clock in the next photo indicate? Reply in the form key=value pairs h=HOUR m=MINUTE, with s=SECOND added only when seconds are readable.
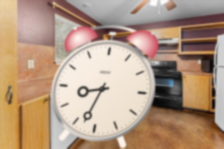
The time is h=8 m=33
